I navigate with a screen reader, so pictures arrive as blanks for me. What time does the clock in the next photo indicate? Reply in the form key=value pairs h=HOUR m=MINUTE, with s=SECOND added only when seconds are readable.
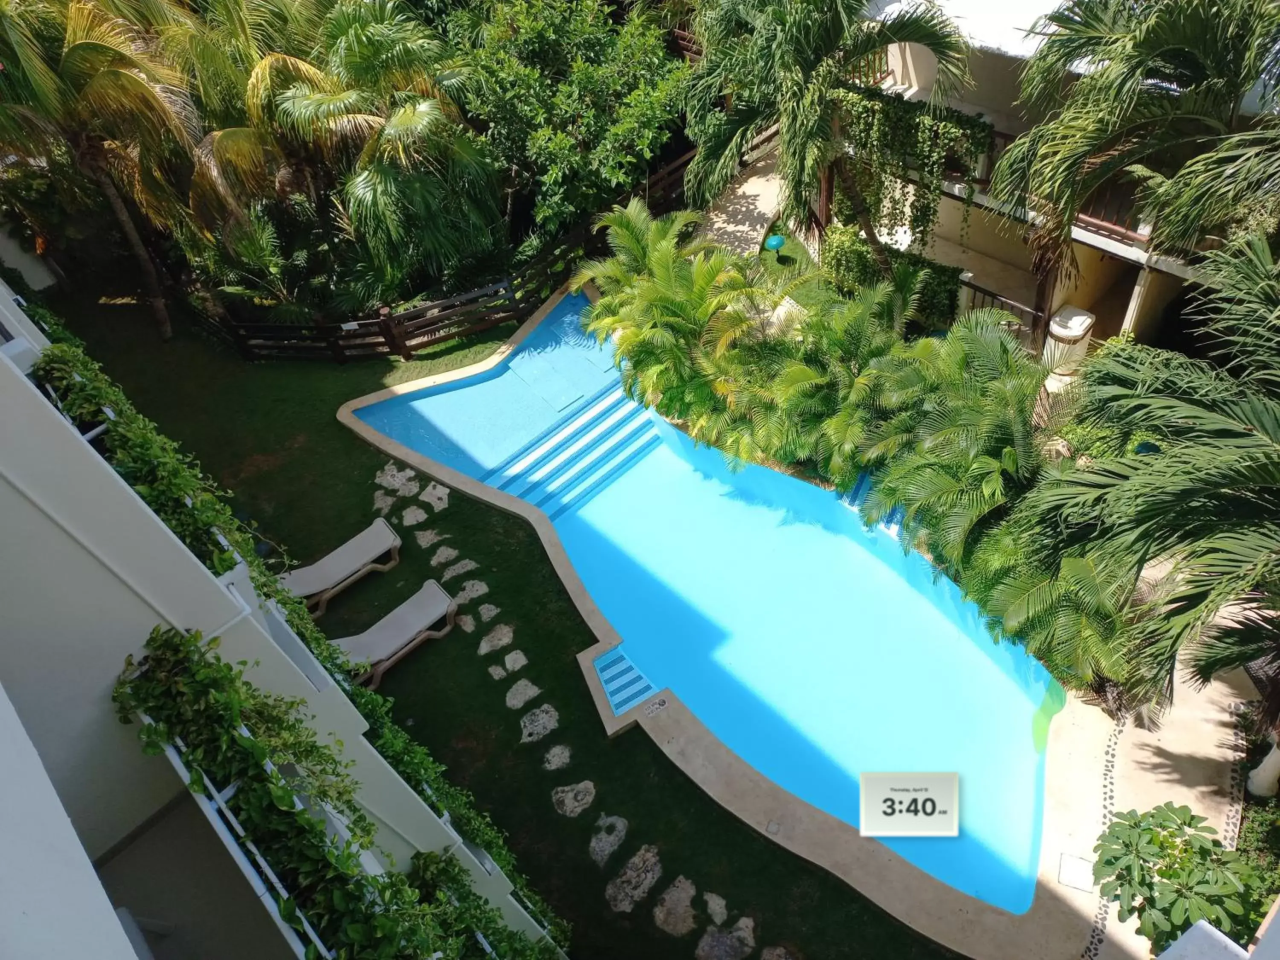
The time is h=3 m=40
